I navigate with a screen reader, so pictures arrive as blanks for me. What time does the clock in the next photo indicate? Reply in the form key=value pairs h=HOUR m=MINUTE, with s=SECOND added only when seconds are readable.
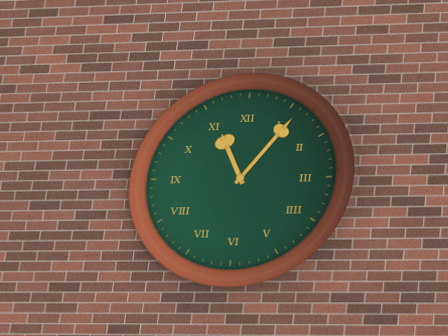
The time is h=11 m=6
